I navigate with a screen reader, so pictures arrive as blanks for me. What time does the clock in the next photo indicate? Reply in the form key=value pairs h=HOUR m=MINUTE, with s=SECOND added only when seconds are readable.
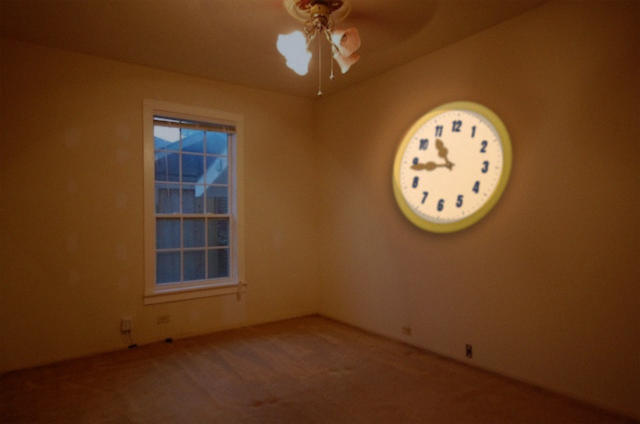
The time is h=10 m=44
